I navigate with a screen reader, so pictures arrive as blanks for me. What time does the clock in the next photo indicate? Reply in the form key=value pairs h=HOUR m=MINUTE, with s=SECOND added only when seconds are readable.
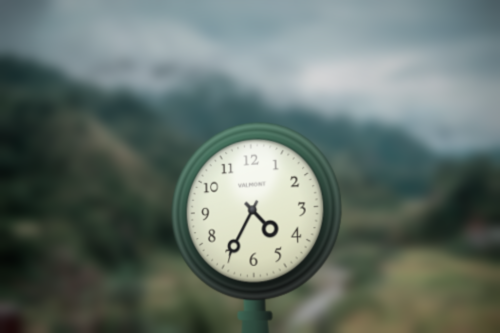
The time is h=4 m=35
